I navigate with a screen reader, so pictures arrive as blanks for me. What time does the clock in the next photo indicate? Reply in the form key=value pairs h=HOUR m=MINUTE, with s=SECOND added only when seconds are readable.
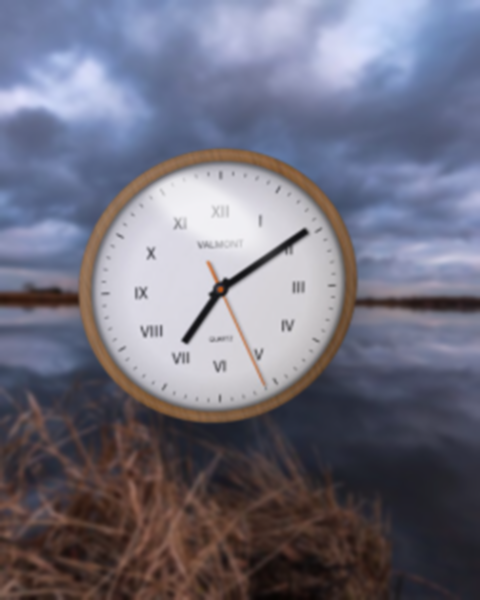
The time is h=7 m=9 s=26
